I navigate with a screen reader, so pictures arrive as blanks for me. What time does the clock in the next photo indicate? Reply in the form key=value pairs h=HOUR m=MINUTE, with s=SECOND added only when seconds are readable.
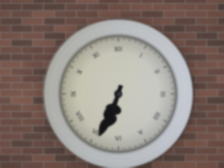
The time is h=6 m=34
